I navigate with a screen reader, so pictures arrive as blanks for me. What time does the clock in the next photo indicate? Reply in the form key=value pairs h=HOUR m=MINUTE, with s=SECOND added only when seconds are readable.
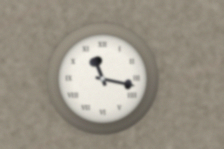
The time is h=11 m=17
